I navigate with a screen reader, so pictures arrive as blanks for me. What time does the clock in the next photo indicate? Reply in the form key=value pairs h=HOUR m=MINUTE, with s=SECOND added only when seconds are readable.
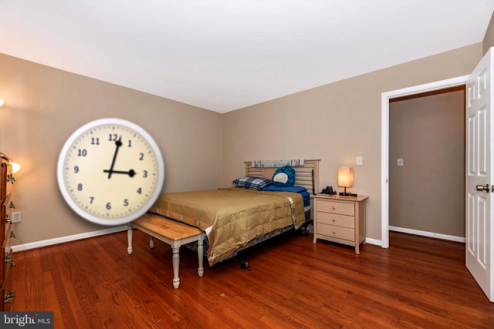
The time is h=3 m=2
